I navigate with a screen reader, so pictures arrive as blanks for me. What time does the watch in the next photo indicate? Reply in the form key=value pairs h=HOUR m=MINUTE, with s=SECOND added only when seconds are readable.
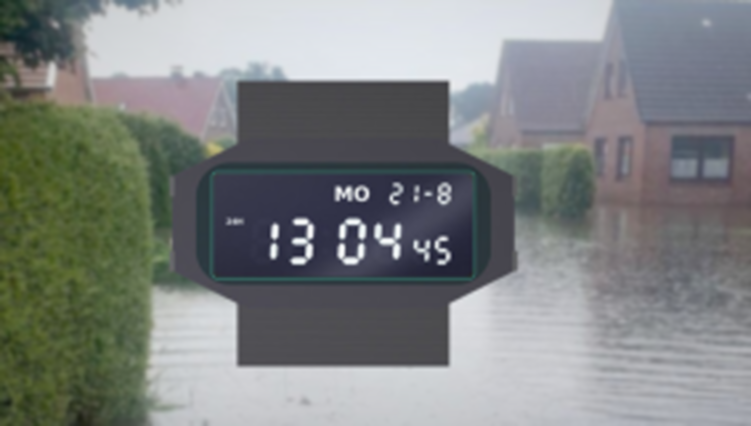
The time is h=13 m=4 s=45
